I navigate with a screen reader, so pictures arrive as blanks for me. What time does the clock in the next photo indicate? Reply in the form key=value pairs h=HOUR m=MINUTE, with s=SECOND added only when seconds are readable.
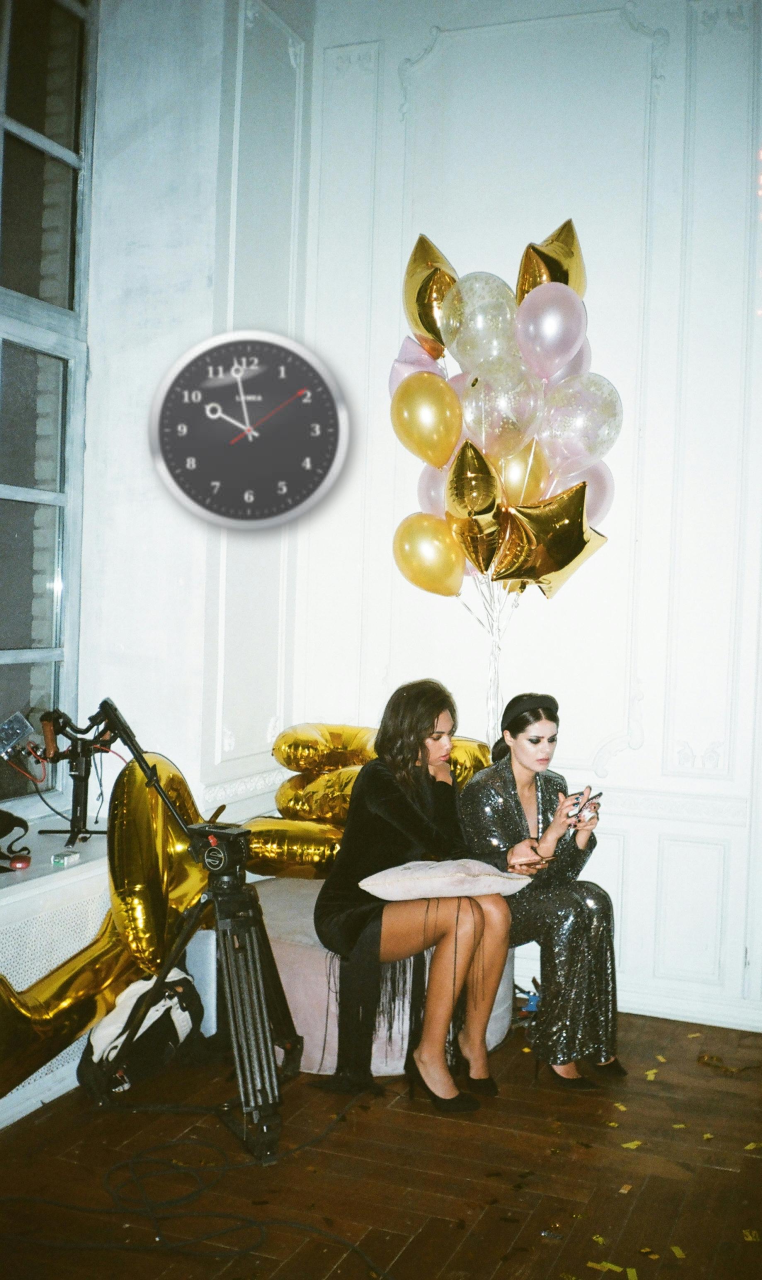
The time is h=9 m=58 s=9
